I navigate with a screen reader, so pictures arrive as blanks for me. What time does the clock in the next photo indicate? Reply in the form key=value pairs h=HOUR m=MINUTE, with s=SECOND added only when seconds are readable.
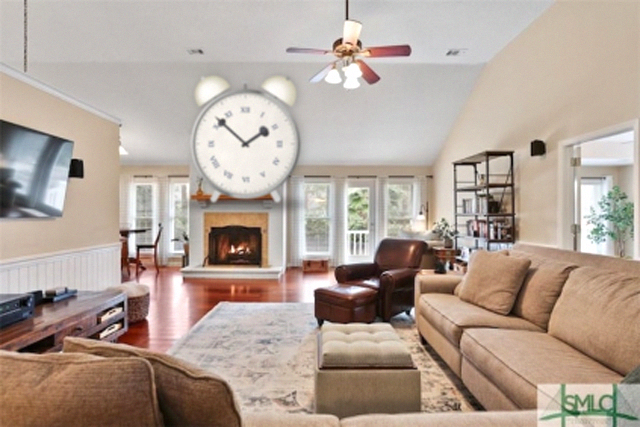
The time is h=1 m=52
